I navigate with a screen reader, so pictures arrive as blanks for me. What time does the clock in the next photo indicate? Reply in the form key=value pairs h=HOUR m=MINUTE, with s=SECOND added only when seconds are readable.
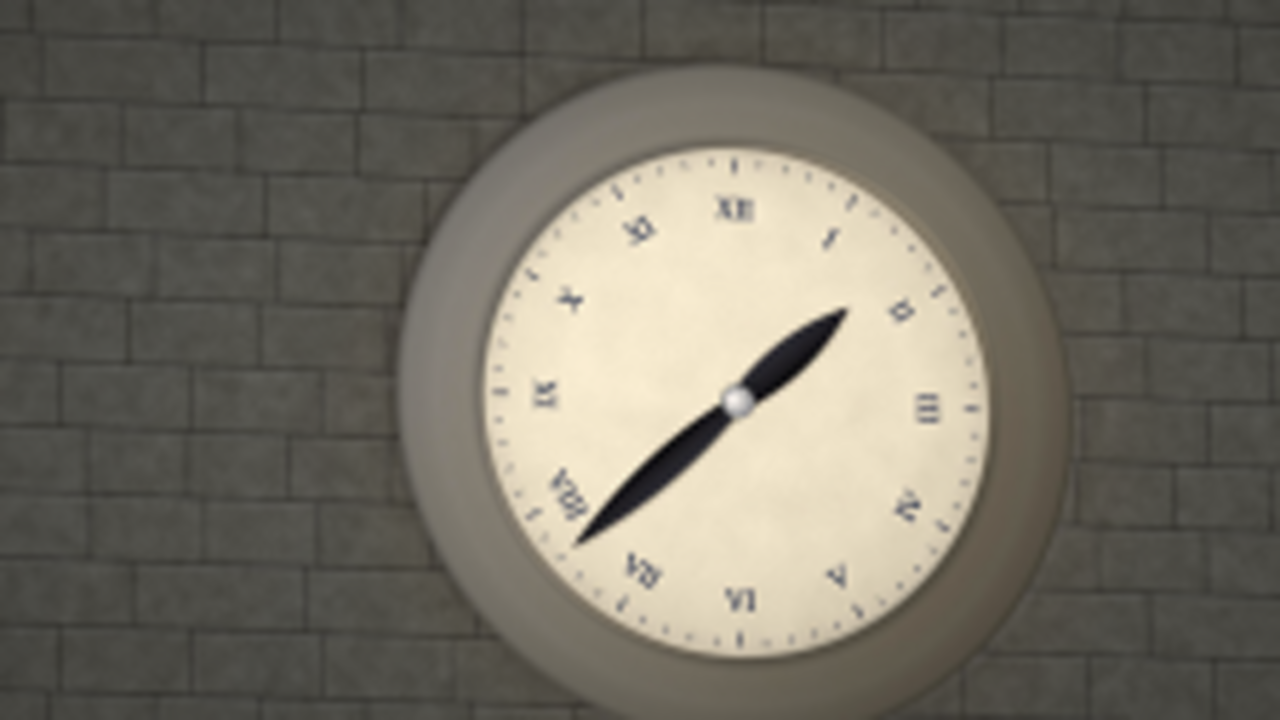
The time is h=1 m=38
